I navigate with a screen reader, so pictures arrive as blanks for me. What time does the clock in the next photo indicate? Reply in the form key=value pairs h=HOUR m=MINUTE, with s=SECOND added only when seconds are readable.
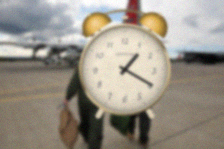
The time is h=1 m=20
